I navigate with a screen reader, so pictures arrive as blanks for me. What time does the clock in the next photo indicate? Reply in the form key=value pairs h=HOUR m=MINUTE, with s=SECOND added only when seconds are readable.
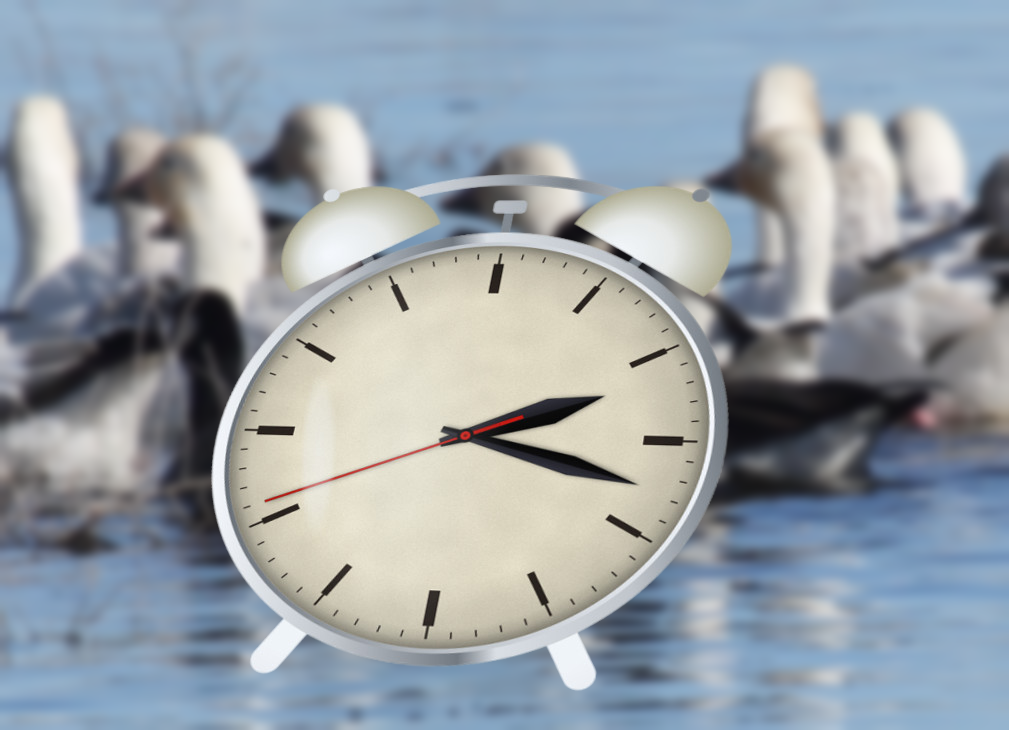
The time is h=2 m=17 s=41
